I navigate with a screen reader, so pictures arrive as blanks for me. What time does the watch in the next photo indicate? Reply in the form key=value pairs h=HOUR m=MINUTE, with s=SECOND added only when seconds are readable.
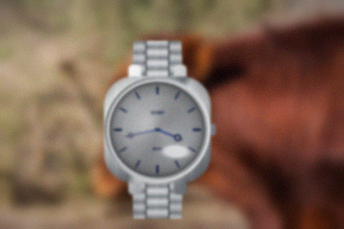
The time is h=3 m=43
